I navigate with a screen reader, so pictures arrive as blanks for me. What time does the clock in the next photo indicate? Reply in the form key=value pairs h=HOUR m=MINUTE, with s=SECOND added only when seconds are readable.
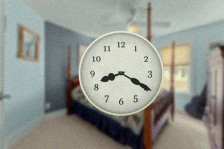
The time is h=8 m=20
